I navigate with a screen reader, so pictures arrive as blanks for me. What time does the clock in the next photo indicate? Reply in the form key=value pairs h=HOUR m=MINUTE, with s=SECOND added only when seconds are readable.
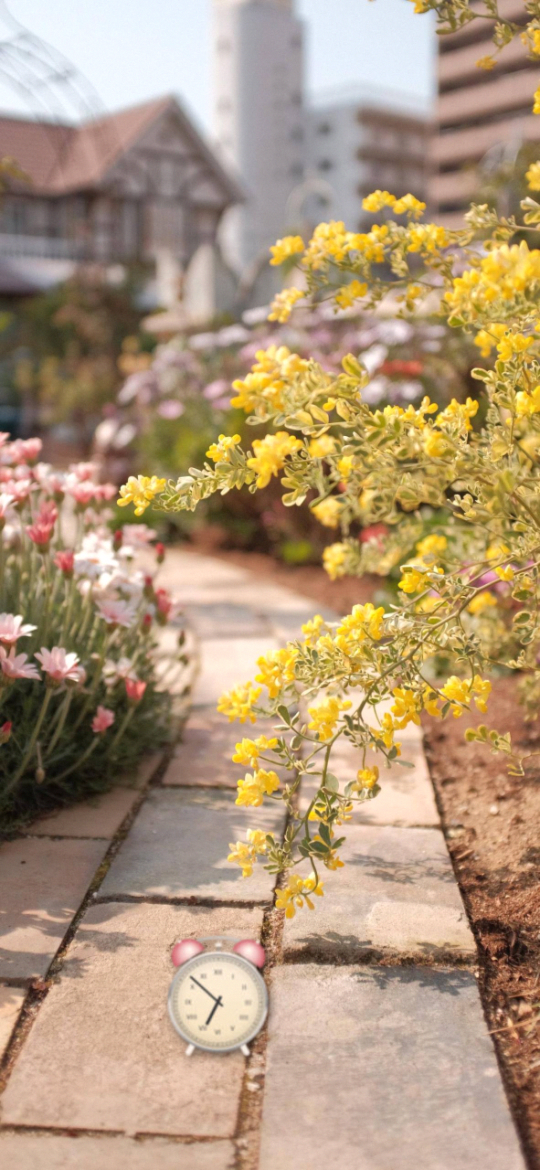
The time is h=6 m=52
